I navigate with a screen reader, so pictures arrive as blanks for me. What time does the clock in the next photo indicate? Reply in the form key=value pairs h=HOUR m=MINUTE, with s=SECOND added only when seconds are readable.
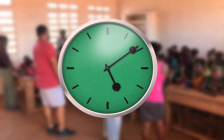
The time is h=5 m=9
